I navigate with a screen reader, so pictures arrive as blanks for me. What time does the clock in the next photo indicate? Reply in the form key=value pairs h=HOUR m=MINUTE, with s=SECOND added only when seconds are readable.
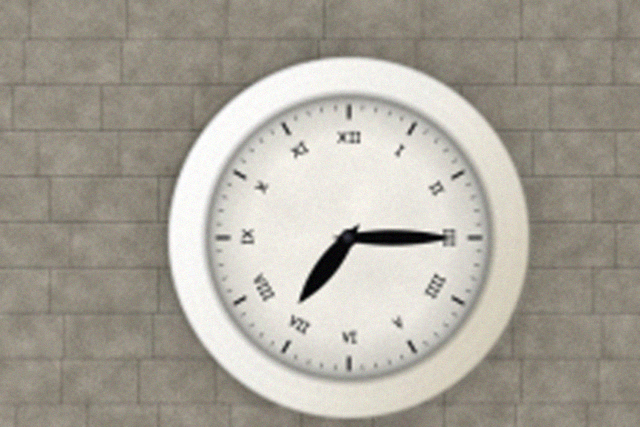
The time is h=7 m=15
